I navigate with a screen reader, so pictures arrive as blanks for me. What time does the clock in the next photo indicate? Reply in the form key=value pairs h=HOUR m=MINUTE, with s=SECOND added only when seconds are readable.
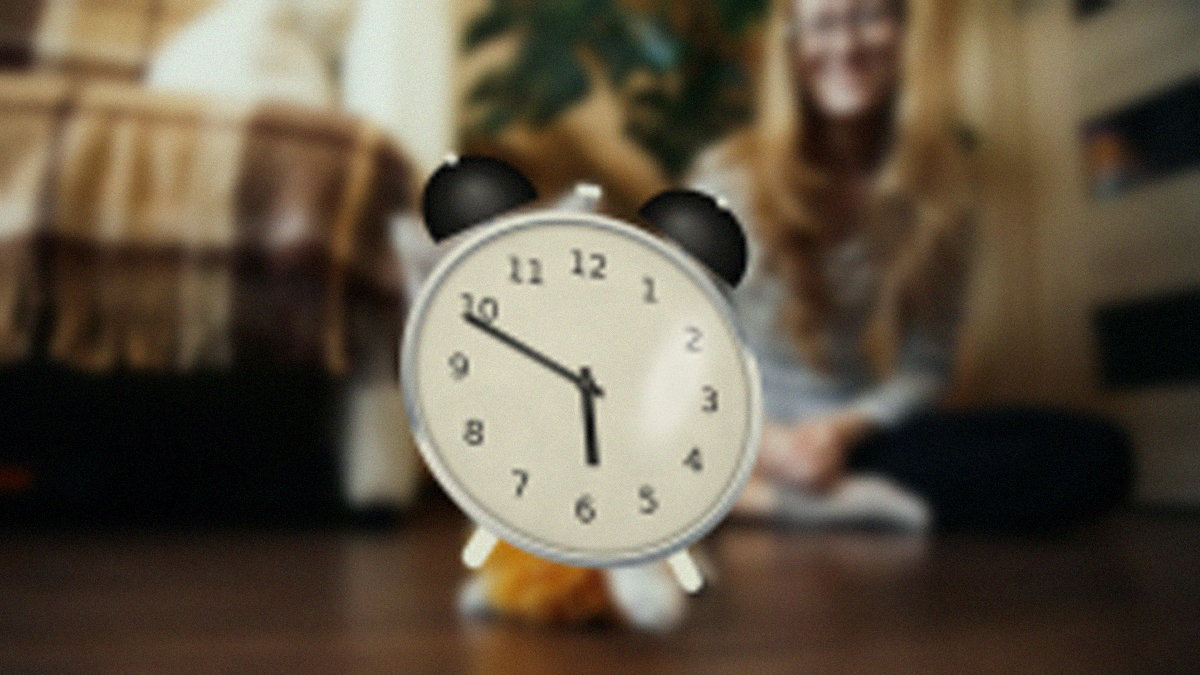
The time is h=5 m=49
